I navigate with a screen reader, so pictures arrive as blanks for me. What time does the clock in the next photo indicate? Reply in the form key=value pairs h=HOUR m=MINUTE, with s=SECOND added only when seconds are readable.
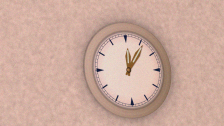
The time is h=12 m=6
